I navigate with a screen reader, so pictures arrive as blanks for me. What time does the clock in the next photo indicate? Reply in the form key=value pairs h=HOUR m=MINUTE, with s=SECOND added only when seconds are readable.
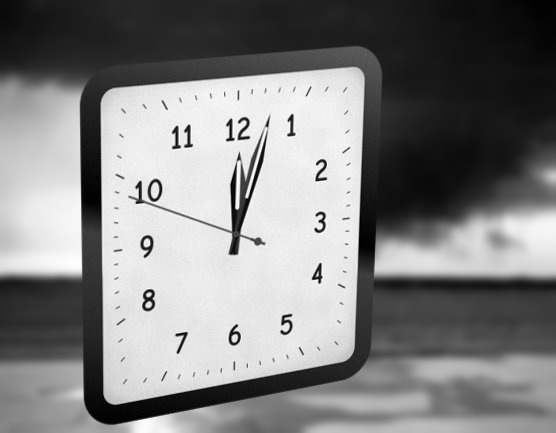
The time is h=12 m=2 s=49
